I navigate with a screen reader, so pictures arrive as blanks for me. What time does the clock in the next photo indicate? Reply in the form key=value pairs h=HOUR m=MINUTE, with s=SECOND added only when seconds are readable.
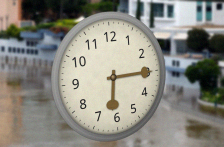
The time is h=6 m=15
